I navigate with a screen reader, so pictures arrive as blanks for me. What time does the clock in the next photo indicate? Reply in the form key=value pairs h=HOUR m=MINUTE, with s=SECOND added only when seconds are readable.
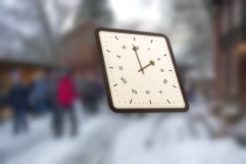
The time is h=1 m=59
